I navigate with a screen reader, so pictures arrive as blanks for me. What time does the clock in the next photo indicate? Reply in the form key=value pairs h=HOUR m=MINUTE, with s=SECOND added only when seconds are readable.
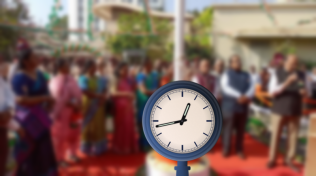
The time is h=12 m=43
